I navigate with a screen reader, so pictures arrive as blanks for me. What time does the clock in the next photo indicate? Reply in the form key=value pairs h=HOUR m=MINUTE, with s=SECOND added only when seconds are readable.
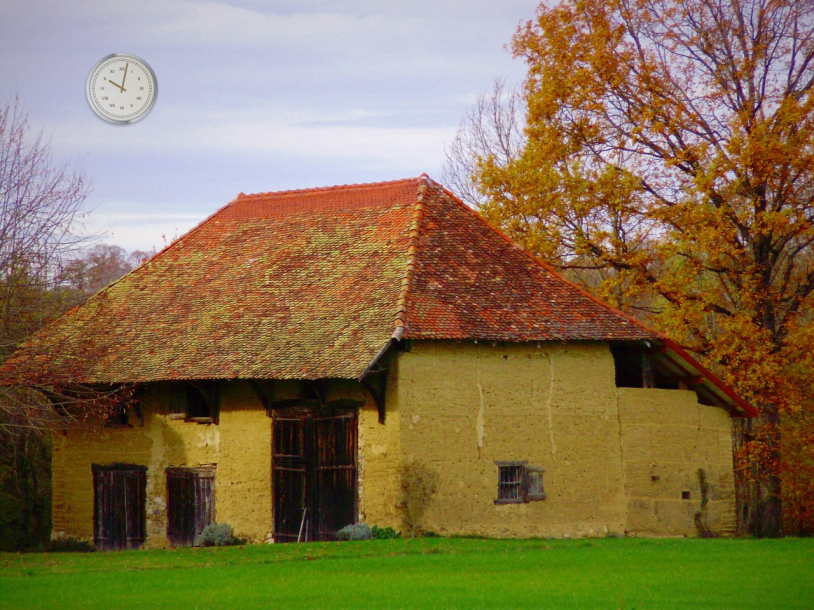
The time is h=10 m=2
